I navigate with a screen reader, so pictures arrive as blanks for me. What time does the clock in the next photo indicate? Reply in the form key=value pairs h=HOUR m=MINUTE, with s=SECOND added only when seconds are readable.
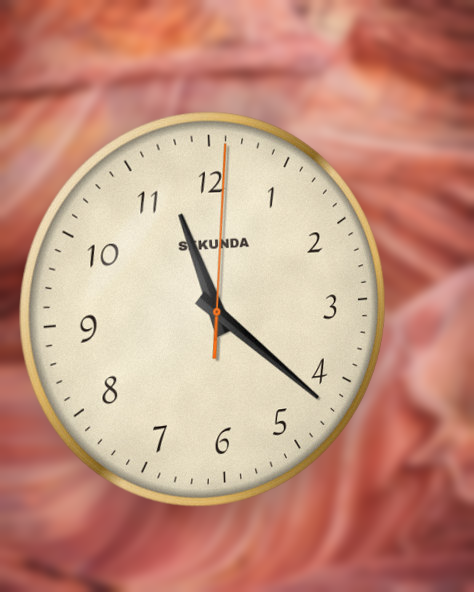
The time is h=11 m=22 s=1
